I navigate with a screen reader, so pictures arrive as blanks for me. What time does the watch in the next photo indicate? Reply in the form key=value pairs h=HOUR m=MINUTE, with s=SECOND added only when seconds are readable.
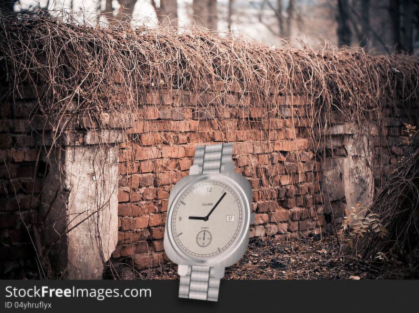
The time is h=9 m=6
